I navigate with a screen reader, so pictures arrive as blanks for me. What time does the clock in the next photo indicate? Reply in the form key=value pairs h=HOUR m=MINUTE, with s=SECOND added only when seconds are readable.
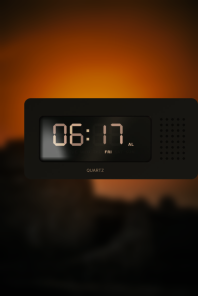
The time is h=6 m=17
